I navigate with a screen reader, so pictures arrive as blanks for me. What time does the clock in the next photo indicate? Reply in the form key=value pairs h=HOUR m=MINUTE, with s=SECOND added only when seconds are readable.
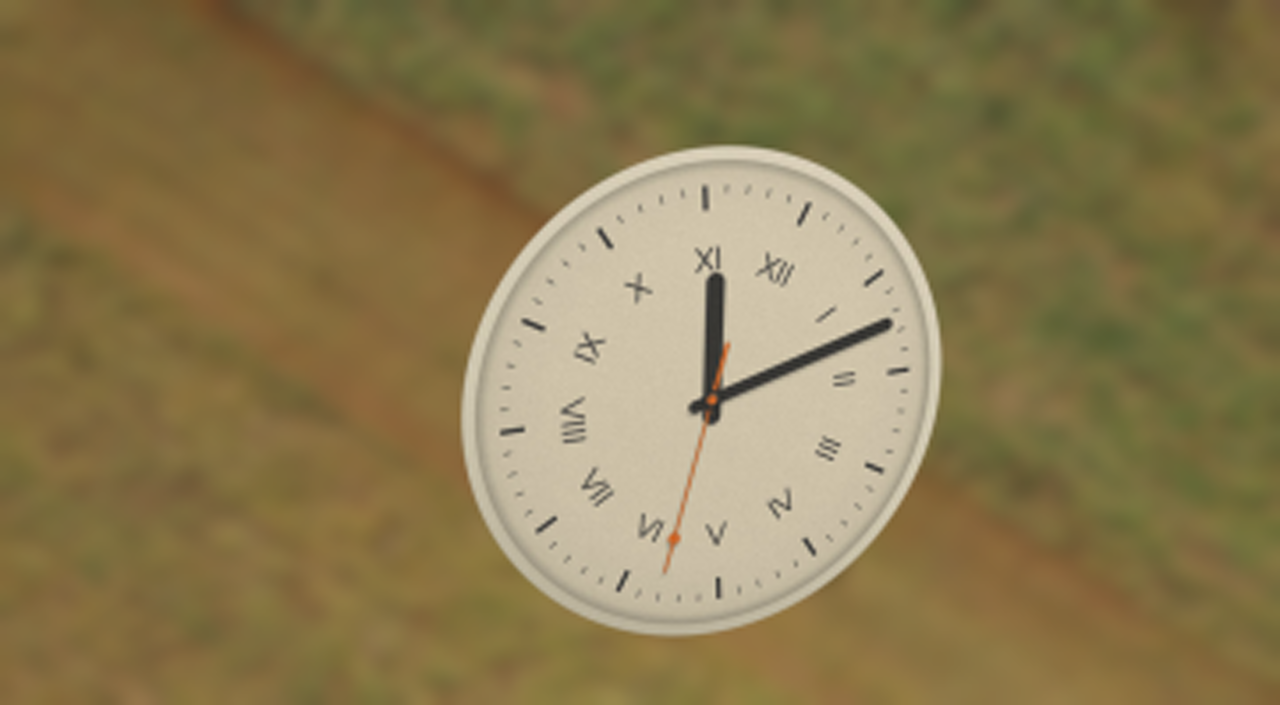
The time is h=11 m=7 s=28
